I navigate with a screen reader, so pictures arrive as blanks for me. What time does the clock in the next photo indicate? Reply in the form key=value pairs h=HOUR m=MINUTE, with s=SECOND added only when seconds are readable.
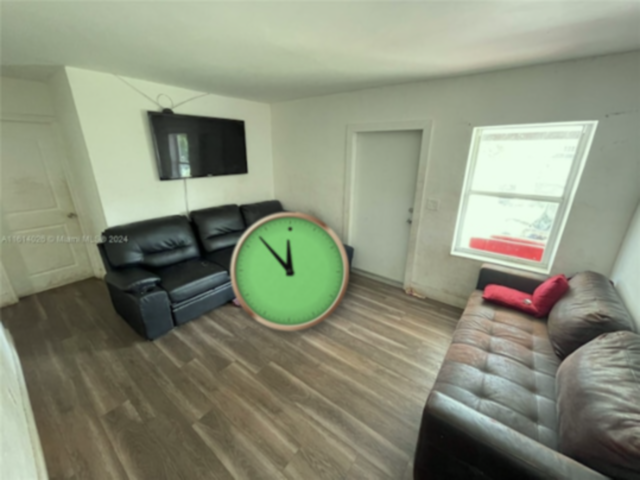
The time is h=11 m=53
